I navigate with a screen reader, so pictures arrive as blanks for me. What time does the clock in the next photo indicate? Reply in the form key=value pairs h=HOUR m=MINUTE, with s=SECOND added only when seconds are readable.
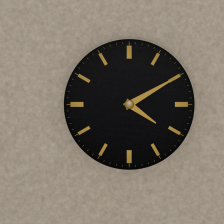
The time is h=4 m=10
